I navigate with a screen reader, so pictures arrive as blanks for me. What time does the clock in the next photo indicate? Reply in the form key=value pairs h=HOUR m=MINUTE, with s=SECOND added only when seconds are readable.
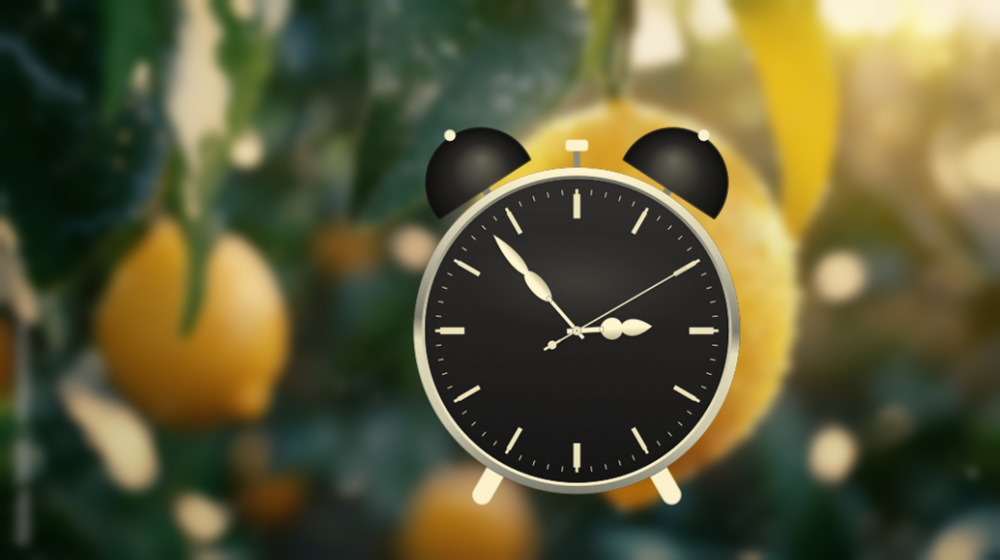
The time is h=2 m=53 s=10
